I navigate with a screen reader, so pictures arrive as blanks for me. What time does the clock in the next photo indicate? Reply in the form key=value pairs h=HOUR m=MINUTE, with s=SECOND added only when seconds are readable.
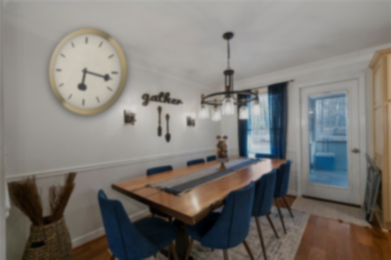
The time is h=6 m=17
